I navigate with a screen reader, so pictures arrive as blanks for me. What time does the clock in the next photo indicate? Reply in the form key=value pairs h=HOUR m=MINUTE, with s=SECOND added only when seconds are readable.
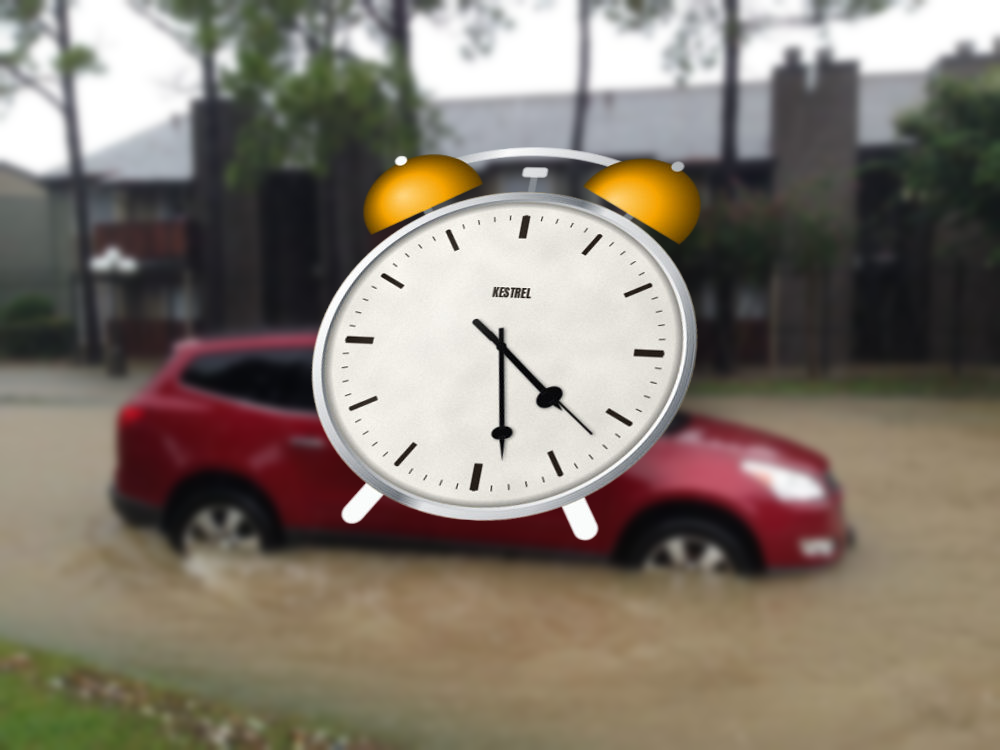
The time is h=4 m=28 s=22
